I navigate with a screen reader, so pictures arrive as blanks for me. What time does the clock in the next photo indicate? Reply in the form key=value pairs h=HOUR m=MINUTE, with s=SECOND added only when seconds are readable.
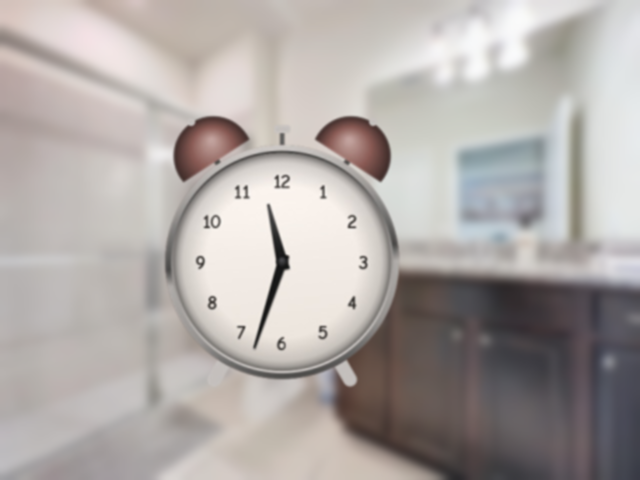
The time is h=11 m=33
